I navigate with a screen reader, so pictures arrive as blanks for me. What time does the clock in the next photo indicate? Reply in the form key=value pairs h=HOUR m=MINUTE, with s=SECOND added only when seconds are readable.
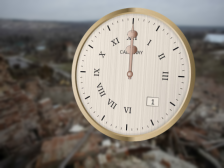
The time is h=12 m=0
